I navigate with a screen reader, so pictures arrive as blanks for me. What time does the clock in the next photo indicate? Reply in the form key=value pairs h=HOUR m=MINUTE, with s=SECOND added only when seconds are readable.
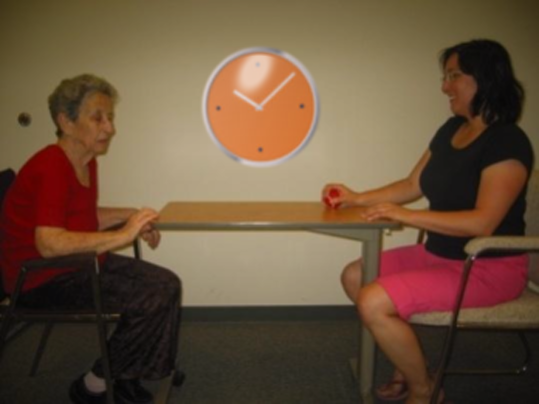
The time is h=10 m=8
